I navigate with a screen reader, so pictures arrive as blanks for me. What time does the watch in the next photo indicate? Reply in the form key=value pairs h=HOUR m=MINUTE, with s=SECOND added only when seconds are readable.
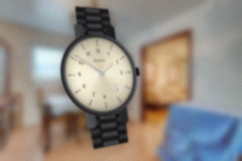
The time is h=1 m=51
